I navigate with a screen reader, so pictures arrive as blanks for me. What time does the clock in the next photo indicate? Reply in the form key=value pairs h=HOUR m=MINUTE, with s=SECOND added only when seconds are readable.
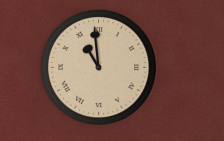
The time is h=10 m=59
